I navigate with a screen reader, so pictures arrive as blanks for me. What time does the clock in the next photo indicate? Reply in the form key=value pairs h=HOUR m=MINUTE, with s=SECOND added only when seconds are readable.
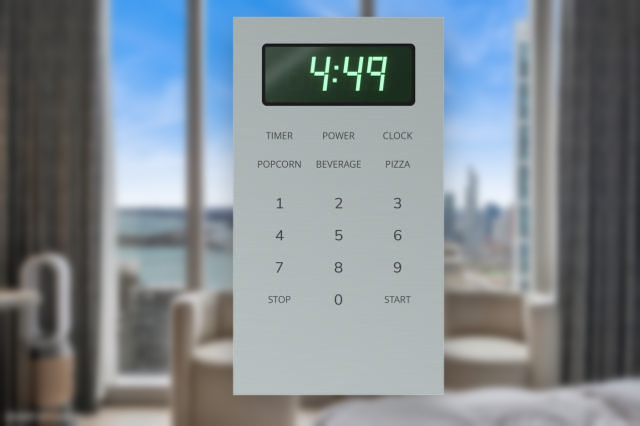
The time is h=4 m=49
